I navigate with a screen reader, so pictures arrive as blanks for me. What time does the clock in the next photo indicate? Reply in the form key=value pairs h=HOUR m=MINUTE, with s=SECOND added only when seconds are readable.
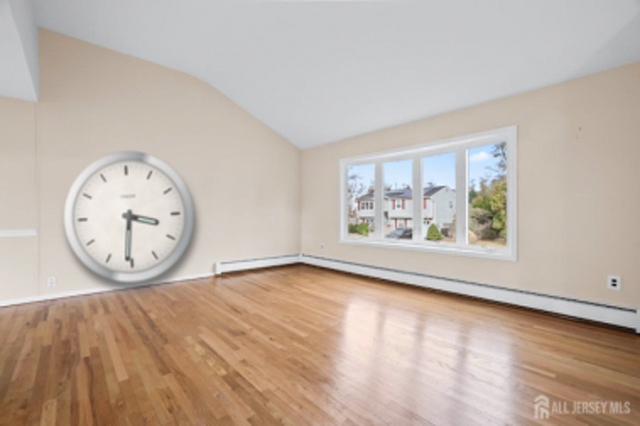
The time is h=3 m=31
